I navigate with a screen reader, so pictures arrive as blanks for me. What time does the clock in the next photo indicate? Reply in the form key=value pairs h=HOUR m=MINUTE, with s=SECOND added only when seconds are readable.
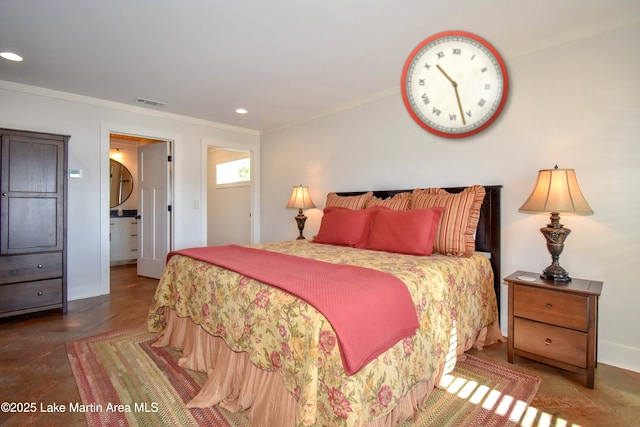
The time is h=10 m=27
